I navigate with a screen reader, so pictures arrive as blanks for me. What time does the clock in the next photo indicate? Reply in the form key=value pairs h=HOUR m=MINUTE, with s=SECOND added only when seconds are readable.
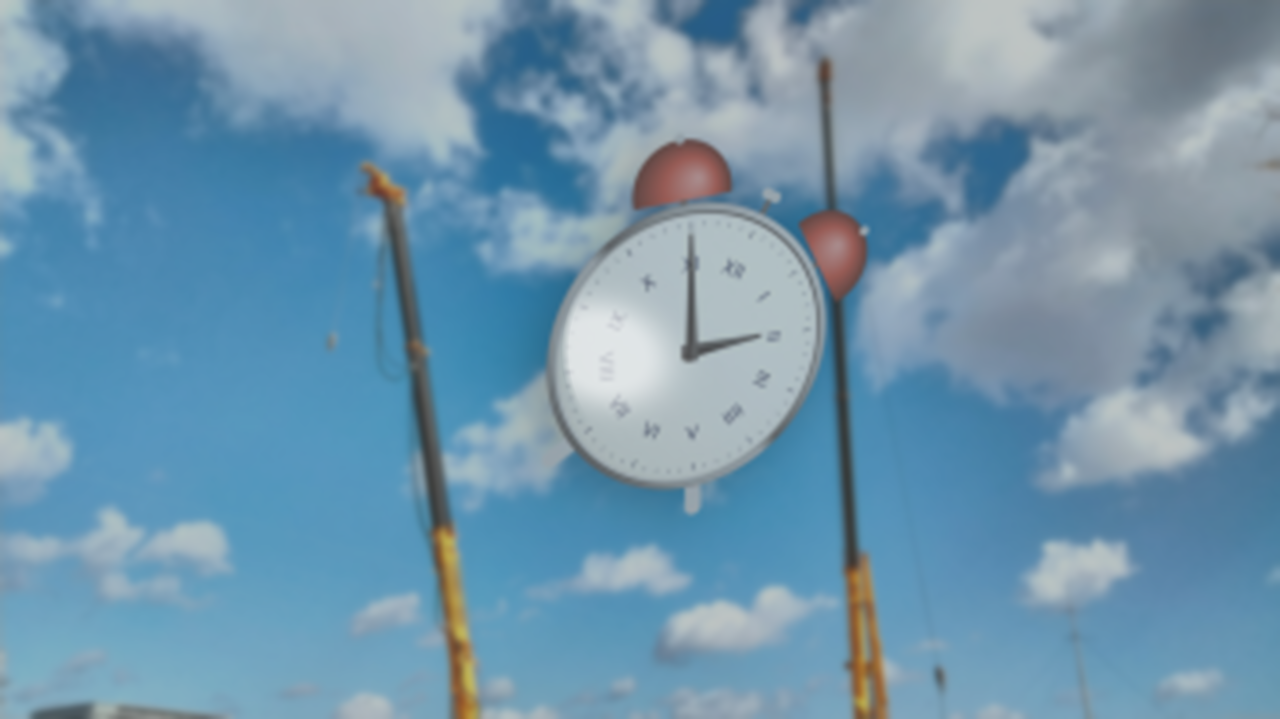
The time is h=1 m=55
